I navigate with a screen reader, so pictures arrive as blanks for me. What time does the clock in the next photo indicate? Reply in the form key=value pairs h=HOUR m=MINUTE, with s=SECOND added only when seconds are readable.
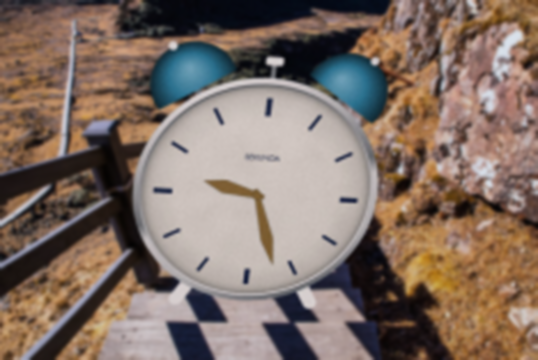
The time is h=9 m=27
